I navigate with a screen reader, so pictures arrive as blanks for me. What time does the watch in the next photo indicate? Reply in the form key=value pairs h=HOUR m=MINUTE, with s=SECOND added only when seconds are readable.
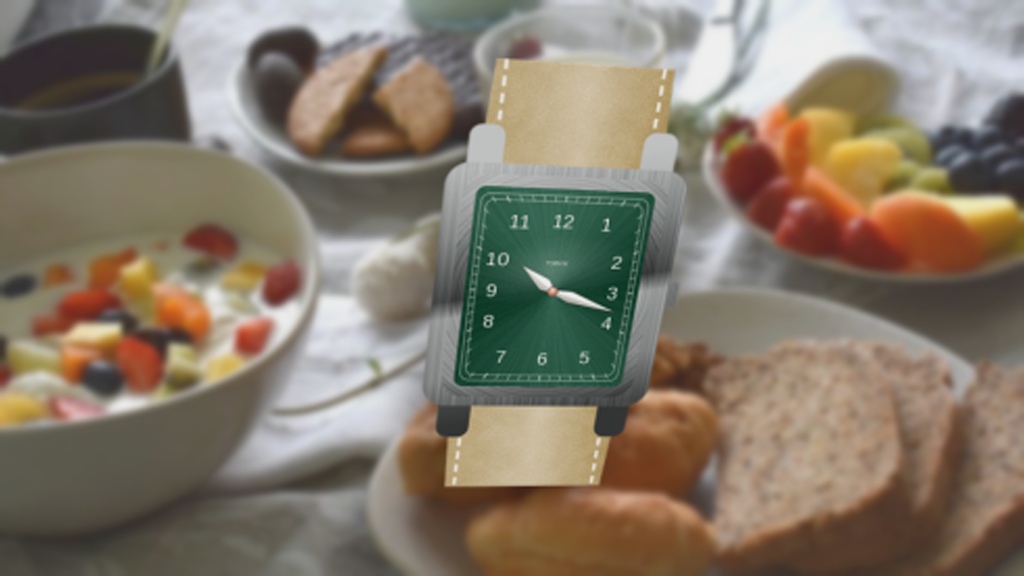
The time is h=10 m=18
